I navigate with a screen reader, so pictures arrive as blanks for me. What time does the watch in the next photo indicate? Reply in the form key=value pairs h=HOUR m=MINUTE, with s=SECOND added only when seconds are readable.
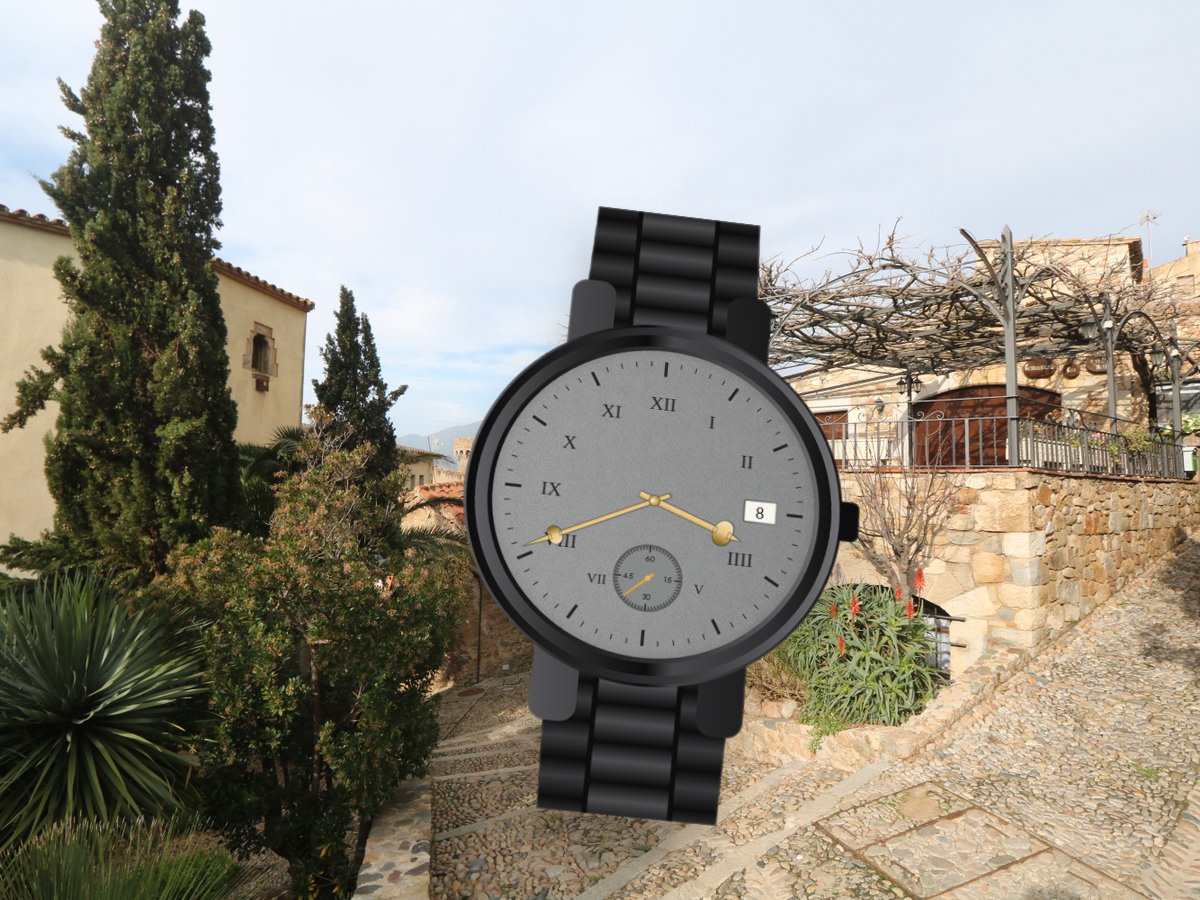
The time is h=3 m=40 s=38
